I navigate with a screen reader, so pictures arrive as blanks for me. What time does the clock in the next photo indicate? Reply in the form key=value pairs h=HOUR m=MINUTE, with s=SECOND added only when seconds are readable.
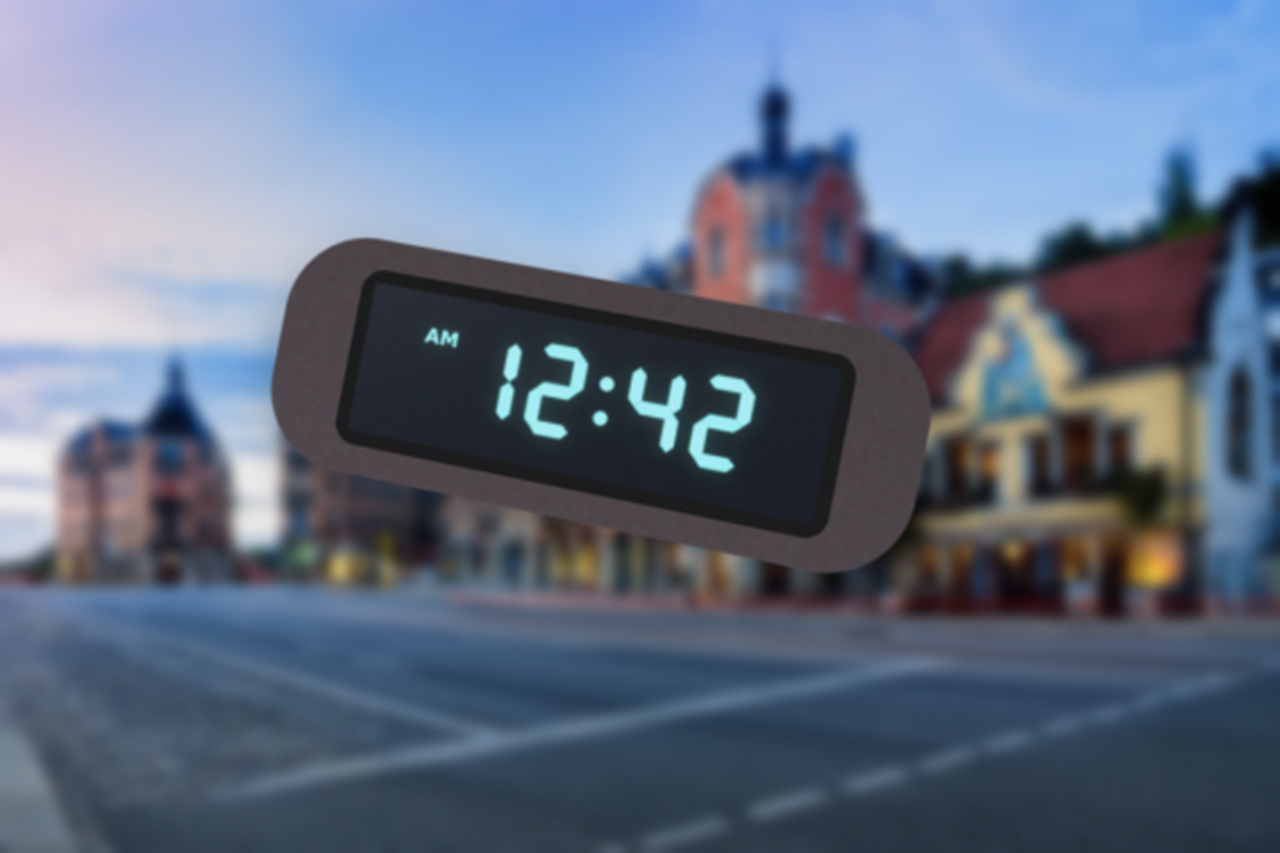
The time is h=12 m=42
